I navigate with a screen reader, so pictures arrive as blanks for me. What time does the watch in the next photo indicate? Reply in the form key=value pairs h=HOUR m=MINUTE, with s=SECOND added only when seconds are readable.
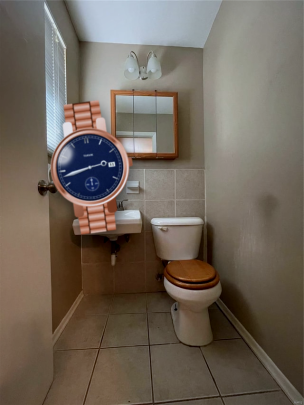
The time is h=2 m=43
